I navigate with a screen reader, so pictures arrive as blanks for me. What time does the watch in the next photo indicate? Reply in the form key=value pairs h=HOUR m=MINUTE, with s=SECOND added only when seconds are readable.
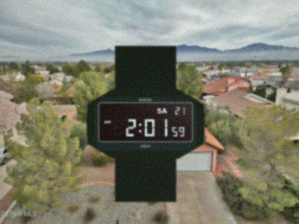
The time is h=2 m=1
